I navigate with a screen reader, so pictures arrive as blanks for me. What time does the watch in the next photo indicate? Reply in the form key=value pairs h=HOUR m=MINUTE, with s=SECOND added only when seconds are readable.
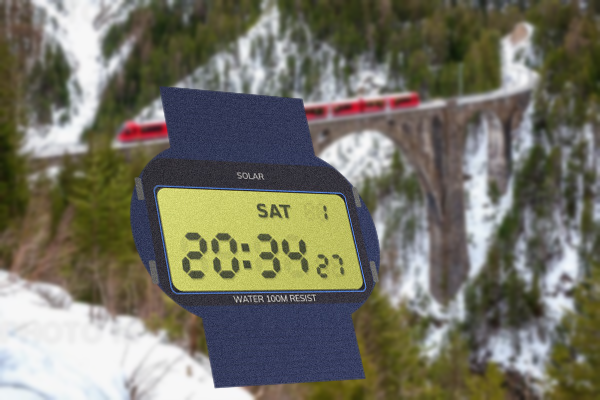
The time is h=20 m=34 s=27
